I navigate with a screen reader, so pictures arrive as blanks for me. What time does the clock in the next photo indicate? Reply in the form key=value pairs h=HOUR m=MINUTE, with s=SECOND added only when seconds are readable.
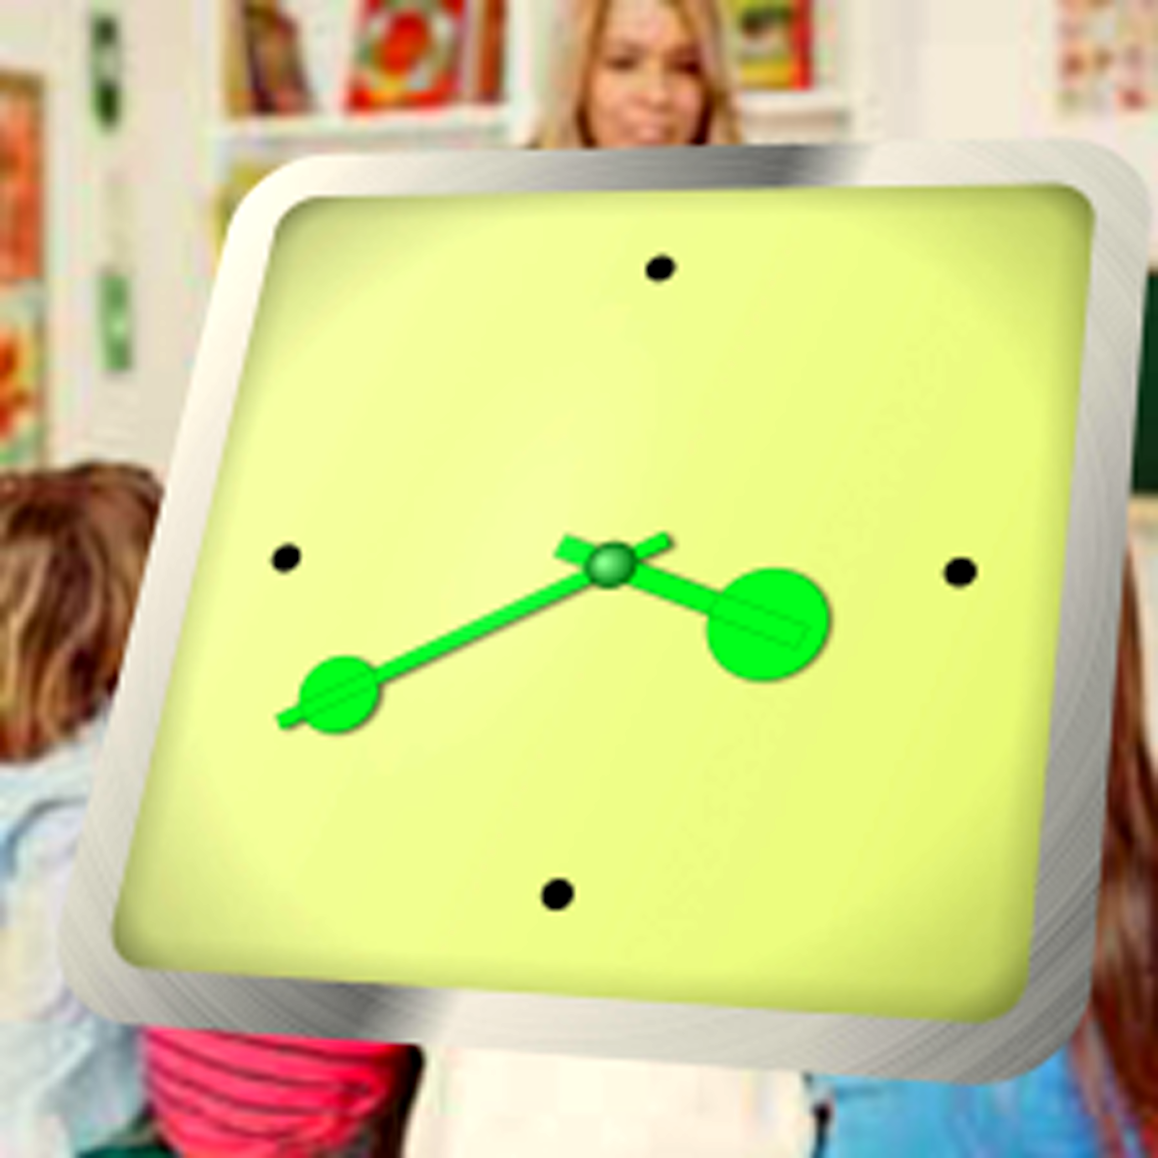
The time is h=3 m=40
